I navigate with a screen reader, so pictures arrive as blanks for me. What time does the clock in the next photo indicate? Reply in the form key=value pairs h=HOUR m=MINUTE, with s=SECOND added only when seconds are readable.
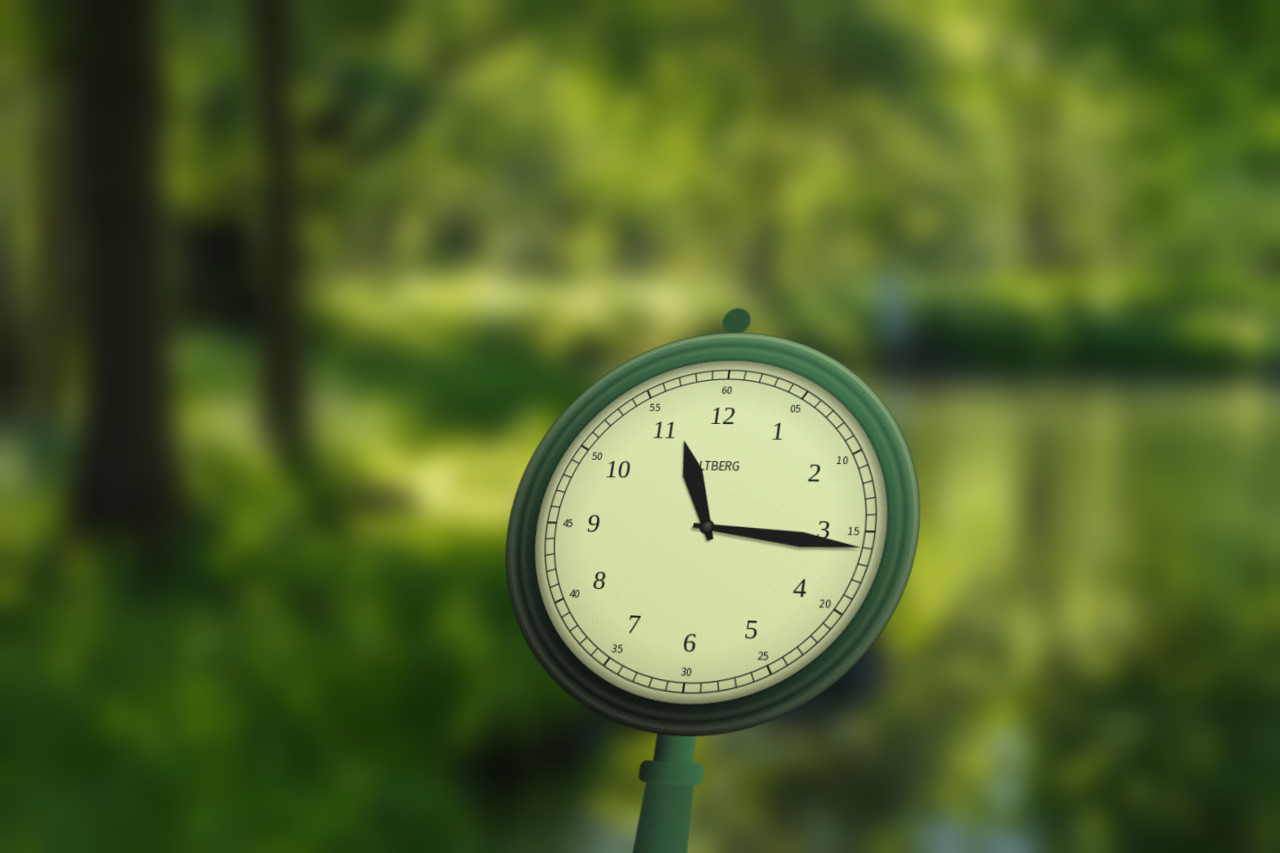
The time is h=11 m=16
